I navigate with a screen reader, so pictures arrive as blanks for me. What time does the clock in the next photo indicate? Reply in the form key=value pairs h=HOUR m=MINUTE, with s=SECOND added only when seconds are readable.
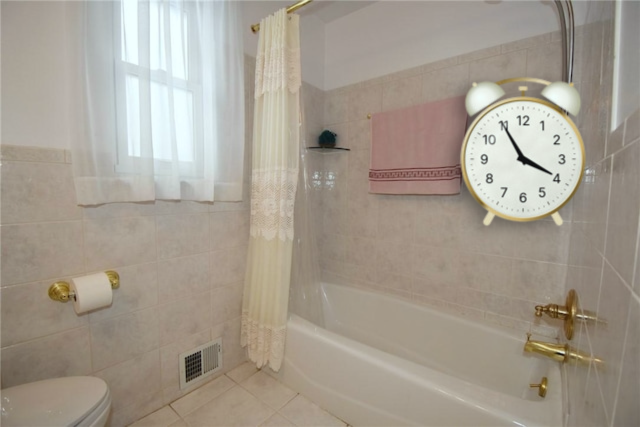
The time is h=3 m=55
